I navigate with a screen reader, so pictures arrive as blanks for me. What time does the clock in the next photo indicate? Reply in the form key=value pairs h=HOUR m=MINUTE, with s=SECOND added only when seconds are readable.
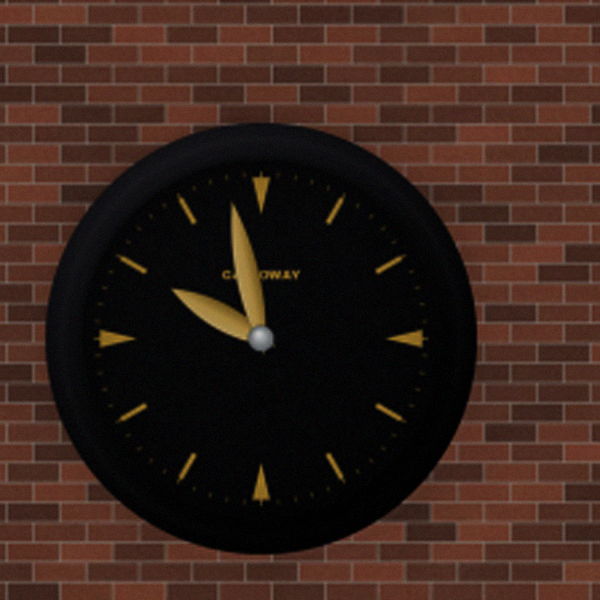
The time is h=9 m=58
